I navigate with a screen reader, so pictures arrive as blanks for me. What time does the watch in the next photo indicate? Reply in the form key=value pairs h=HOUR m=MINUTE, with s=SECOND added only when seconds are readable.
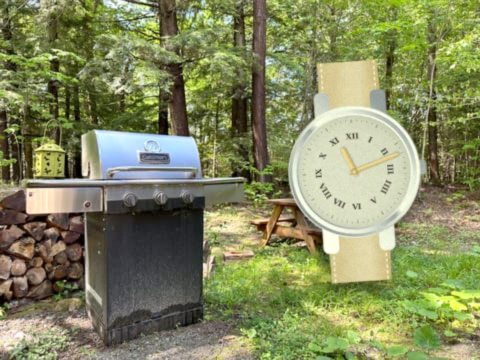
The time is h=11 m=12
